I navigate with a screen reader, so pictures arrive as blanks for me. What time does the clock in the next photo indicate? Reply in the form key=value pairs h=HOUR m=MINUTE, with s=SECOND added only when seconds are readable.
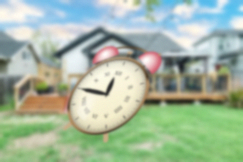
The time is h=11 m=45
